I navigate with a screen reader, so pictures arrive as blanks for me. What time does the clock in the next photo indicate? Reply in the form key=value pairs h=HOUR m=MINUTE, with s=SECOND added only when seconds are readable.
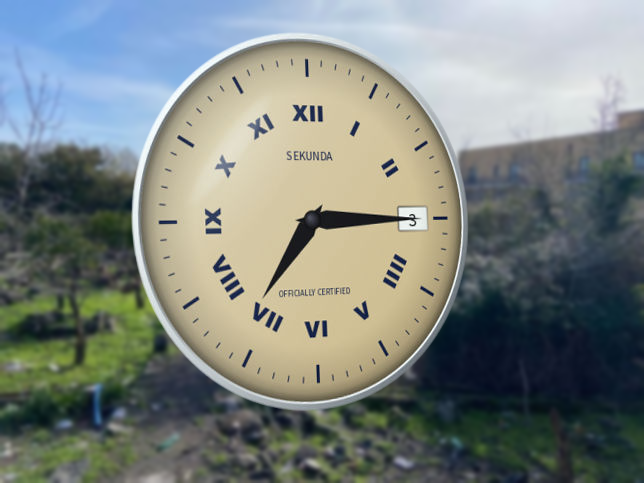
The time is h=7 m=15
